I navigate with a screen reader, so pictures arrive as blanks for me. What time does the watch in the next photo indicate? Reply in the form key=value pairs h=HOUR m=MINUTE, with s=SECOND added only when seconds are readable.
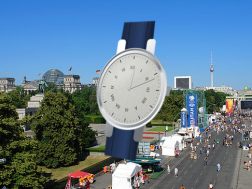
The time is h=12 m=11
